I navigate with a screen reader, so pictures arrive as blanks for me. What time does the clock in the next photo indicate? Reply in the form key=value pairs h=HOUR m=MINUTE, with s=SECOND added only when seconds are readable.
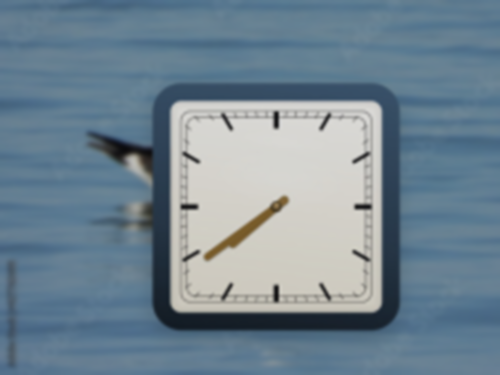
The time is h=7 m=39
